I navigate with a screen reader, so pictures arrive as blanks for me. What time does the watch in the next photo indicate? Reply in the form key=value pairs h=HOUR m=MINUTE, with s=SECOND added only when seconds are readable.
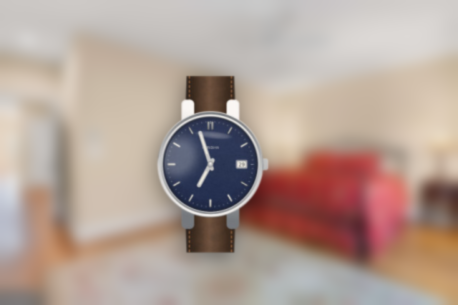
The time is h=6 m=57
